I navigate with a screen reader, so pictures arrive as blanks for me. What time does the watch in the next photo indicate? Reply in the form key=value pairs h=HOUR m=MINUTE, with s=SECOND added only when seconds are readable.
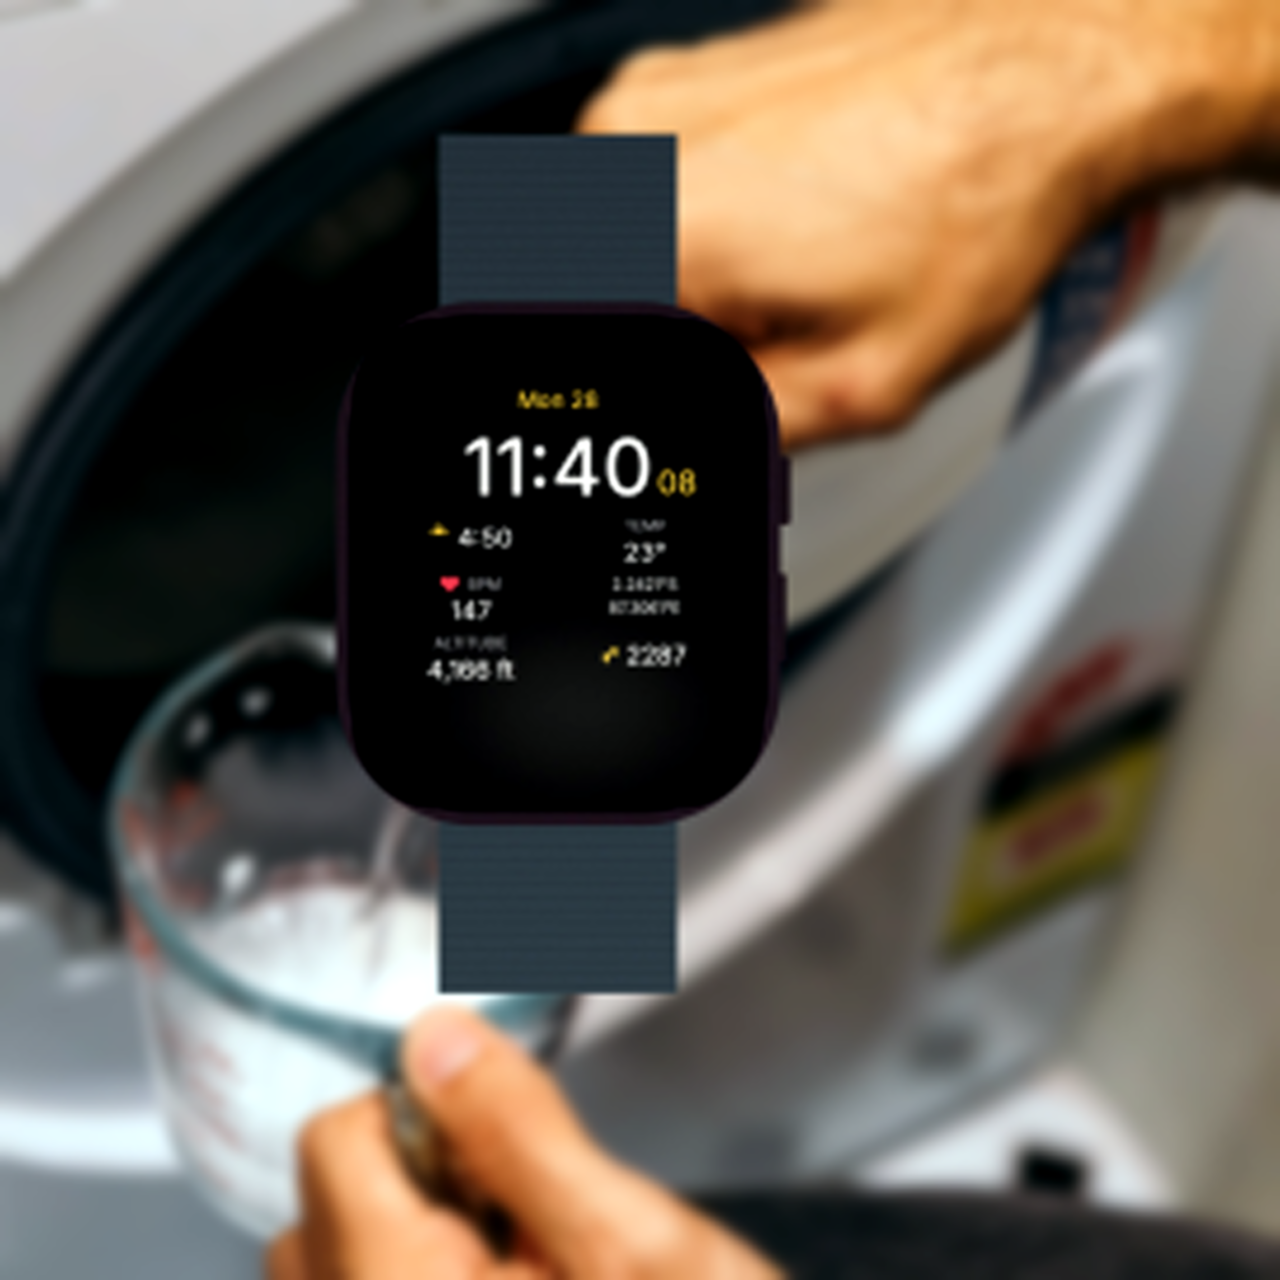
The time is h=11 m=40
